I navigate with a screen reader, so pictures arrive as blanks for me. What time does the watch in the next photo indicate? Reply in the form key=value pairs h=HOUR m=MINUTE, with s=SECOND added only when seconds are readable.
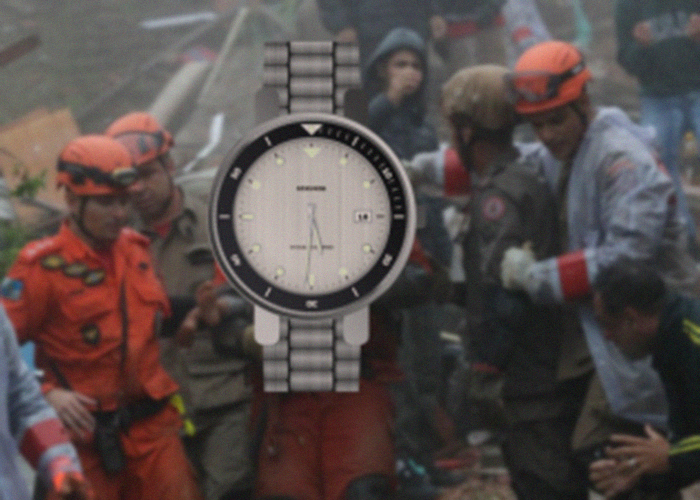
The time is h=5 m=31
